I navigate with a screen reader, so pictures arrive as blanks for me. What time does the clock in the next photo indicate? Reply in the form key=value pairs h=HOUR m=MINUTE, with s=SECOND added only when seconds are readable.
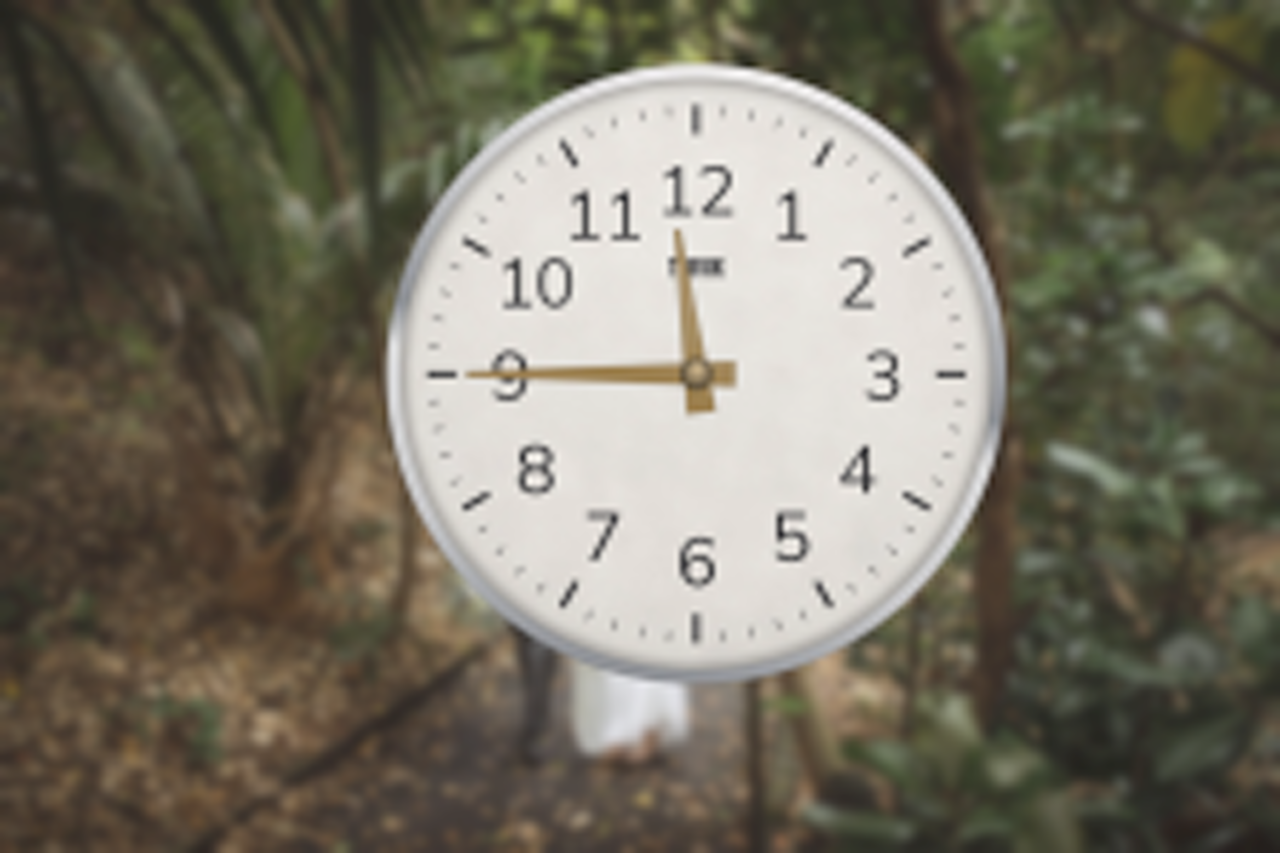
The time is h=11 m=45
